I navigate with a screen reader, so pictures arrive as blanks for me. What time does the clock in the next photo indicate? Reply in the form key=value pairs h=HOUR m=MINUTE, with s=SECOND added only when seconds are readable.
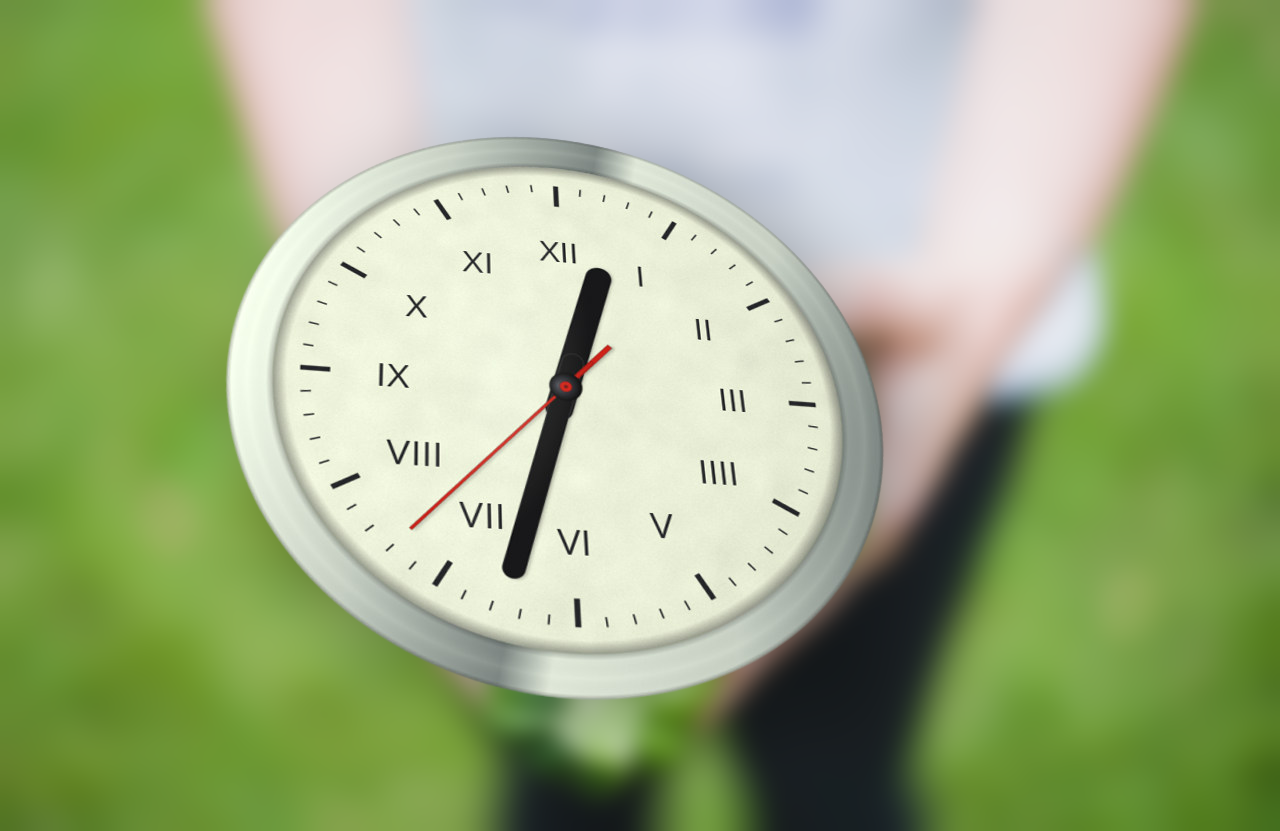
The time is h=12 m=32 s=37
